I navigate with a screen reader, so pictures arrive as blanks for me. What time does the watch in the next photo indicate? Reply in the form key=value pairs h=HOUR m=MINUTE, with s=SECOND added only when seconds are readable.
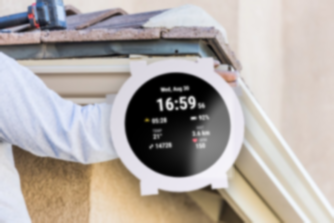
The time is h=16 m=59
